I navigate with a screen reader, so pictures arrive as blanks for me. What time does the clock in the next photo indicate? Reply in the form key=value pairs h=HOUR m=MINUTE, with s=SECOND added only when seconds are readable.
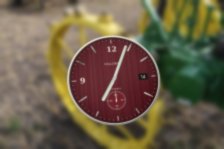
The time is h=7 m=4
